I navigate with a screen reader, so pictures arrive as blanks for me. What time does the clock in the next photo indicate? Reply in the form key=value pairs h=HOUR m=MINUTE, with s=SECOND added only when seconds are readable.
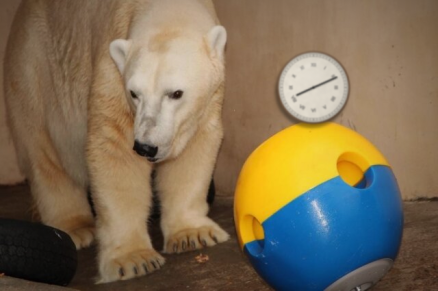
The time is h=8 m=11
